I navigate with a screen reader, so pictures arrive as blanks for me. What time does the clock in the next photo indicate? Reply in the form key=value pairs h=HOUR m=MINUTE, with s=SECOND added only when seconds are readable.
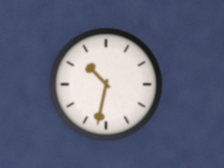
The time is h=10 m=32
